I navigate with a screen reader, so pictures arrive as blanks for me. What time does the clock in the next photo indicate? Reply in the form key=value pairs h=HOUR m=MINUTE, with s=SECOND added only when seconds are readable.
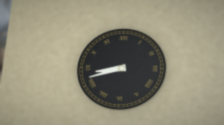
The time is h=8 m=42
